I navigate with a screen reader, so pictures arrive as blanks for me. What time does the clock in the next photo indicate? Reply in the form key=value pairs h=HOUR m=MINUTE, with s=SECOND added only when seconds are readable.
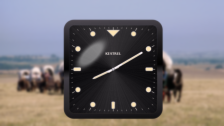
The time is h=8 m=10
